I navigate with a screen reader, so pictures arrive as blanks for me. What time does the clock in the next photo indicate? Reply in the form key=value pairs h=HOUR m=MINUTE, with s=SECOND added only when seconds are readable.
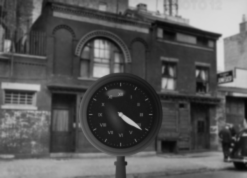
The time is h=4 m=21
